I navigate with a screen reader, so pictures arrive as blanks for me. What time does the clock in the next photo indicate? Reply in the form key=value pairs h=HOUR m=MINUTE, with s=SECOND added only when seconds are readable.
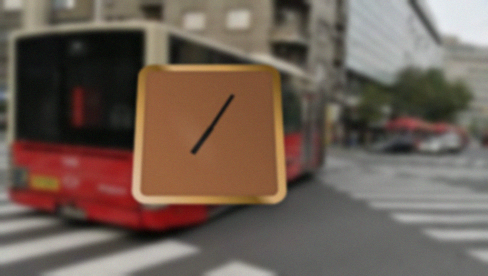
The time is h=7 m=5
